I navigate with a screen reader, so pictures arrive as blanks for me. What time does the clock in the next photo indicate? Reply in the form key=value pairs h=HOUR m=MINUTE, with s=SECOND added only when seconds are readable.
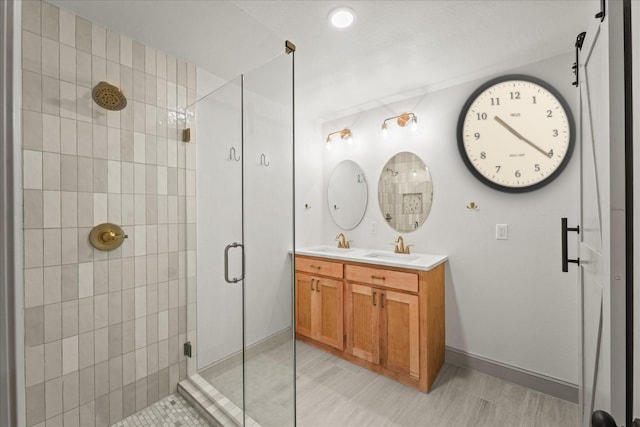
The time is h=10 m=21
